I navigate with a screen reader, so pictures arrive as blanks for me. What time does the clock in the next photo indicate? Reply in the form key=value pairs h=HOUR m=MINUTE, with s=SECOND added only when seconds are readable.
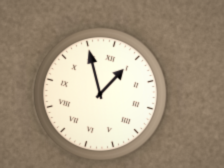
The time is h=12 m=55
